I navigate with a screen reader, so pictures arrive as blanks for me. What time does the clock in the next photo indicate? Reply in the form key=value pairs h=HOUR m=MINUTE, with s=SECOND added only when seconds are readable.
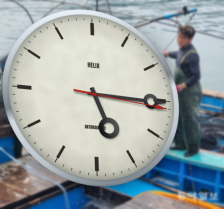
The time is h=5 m=15 s=16
